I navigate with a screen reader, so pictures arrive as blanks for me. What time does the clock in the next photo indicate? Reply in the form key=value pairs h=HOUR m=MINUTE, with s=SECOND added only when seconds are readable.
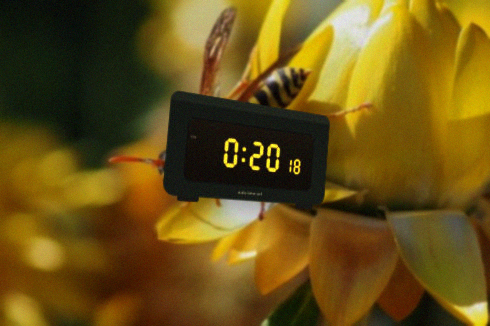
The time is h=0 m=20 s=18
